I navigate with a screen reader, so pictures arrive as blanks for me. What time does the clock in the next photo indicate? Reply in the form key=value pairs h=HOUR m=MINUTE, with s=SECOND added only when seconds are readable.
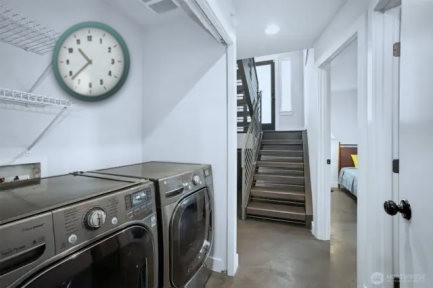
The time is h=10 m=38
